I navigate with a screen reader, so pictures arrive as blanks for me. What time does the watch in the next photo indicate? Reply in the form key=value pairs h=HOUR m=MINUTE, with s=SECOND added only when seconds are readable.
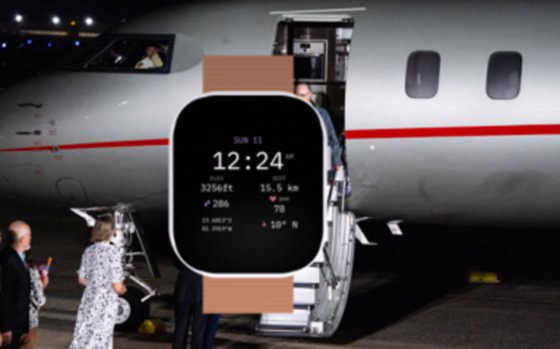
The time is h=12 m=24
